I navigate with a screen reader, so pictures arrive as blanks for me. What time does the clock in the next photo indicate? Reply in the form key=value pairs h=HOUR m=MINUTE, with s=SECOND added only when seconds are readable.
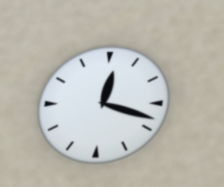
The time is h=12 m=18
